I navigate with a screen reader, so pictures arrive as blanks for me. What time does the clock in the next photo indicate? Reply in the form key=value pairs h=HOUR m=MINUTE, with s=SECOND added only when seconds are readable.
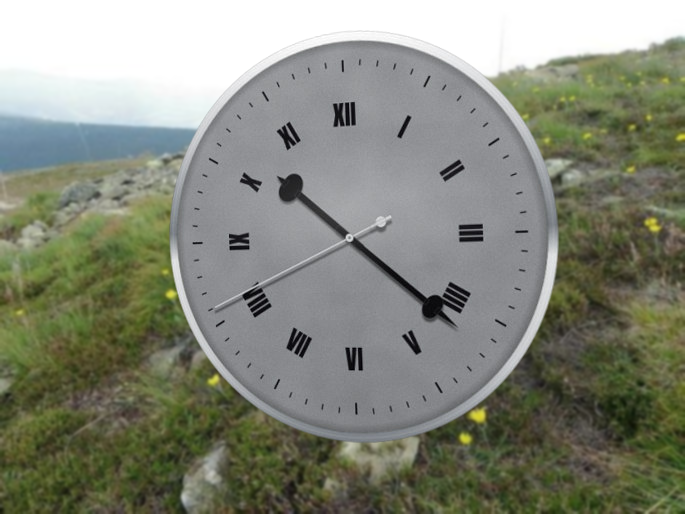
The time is h=10 m=21 s=41
